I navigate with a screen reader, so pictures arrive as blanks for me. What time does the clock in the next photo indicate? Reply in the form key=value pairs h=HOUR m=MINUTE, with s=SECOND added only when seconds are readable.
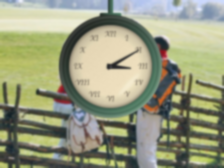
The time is h=3 m=10
